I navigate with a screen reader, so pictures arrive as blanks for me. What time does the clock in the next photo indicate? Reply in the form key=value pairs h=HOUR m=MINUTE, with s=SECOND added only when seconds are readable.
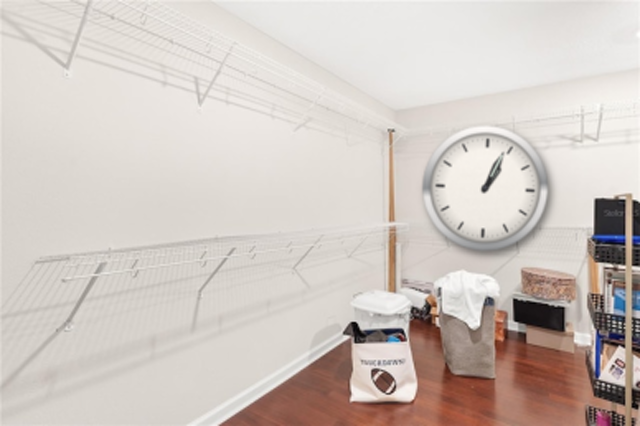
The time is h=1 m=4
